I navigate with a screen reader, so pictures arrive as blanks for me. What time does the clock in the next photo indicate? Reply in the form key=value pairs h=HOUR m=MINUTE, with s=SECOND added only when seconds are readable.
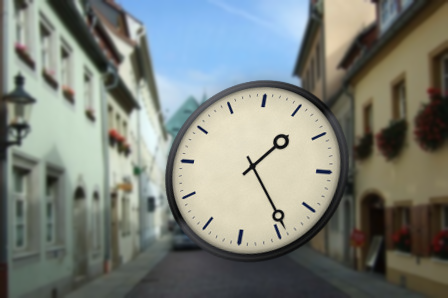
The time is h=1 m=24
